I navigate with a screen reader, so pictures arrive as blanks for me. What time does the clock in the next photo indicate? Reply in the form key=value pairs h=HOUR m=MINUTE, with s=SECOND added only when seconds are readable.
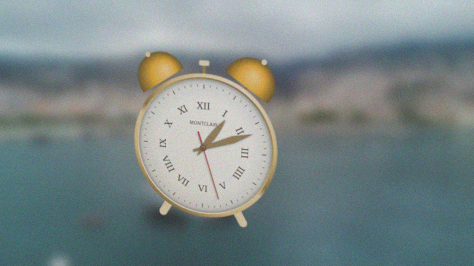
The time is h=1 m=11 s=27
